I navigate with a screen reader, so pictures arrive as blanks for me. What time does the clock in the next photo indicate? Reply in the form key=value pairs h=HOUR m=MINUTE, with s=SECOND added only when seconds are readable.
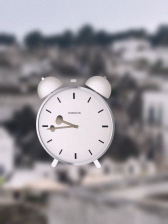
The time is h=9 m=44
